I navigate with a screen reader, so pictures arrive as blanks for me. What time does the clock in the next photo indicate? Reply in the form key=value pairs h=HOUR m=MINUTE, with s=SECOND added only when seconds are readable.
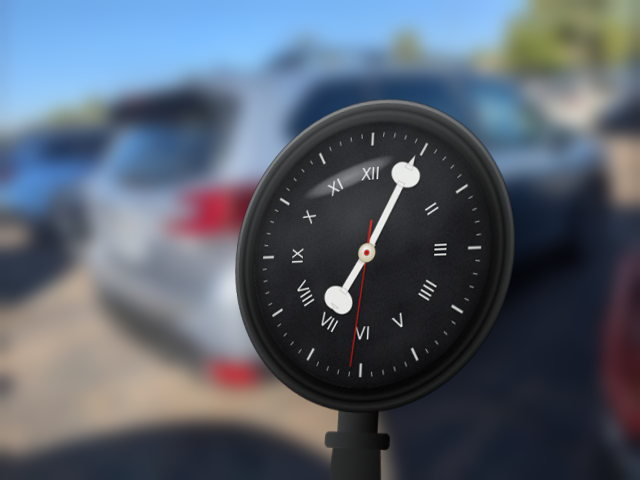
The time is h=7 m=4 s=31
